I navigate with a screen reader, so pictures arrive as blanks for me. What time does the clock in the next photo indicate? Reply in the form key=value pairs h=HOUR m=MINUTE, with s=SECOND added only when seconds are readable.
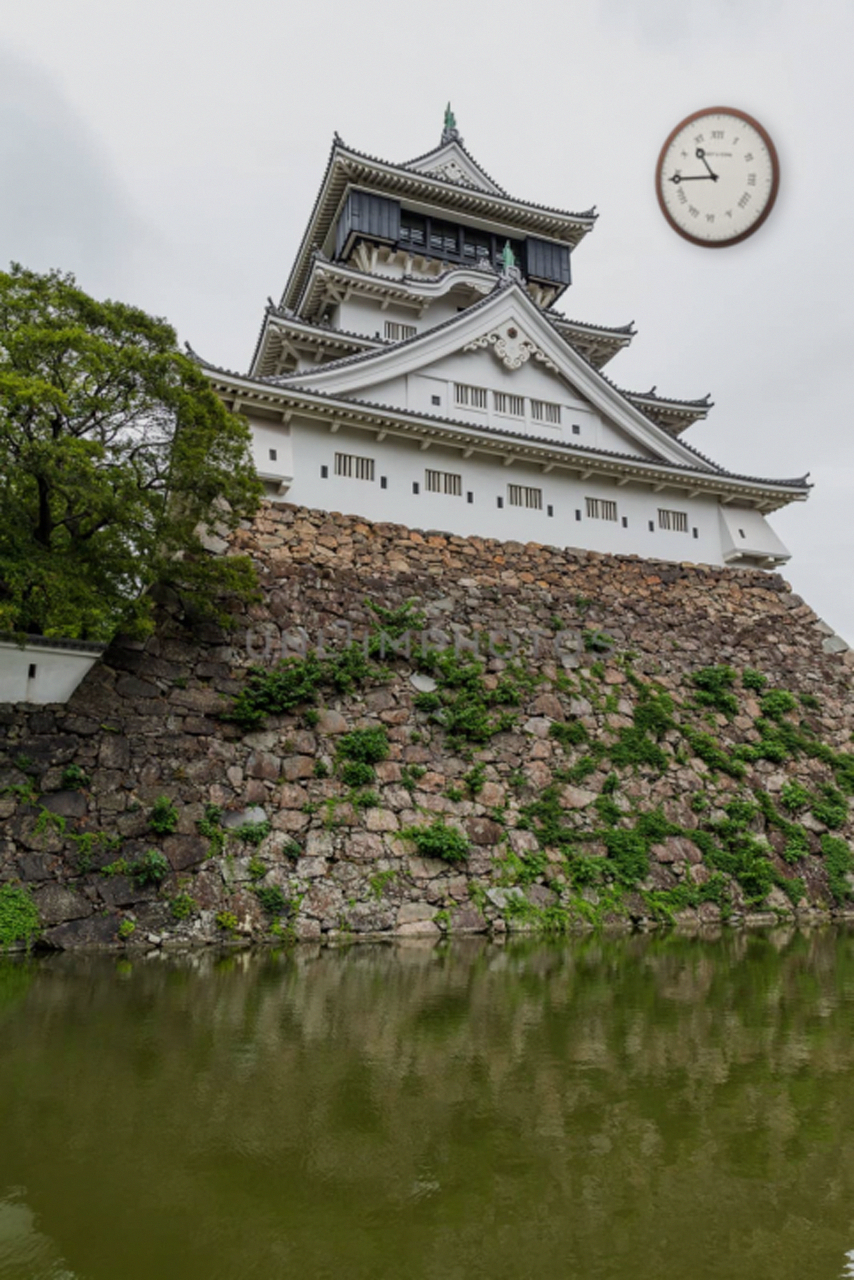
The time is h=10 m=44
